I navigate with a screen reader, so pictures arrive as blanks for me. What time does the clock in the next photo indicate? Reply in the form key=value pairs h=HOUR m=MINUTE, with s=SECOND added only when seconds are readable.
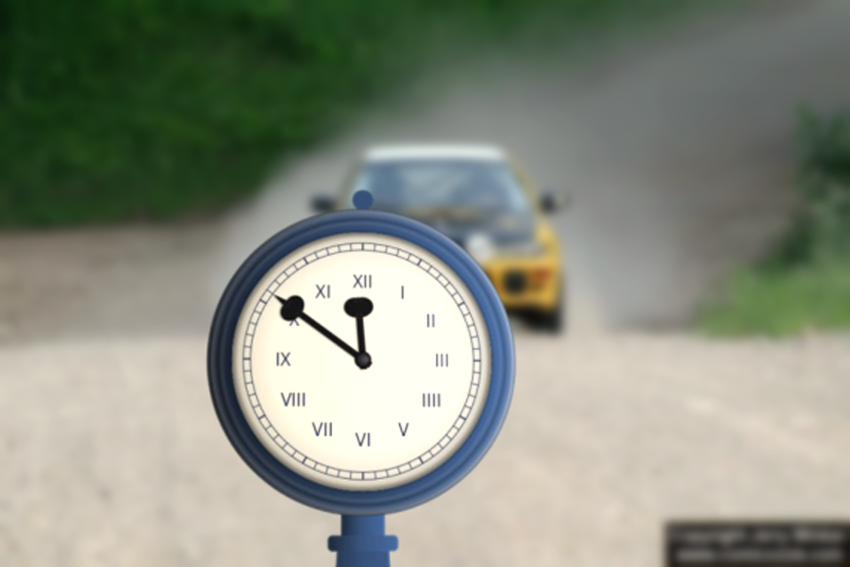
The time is h=11 m=51
